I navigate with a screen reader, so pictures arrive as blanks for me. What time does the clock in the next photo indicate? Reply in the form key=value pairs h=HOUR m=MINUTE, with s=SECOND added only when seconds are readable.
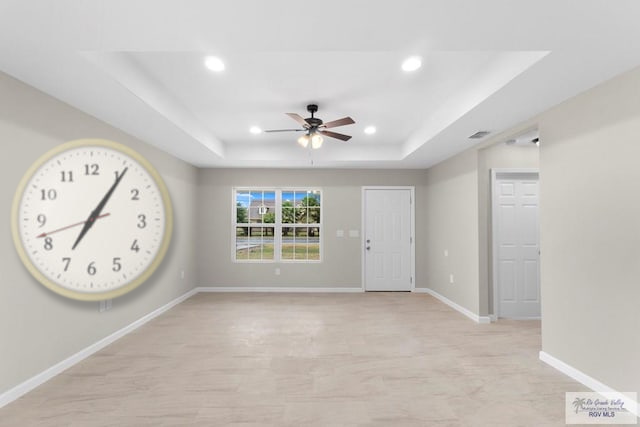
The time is h=7 m=5 s=42
